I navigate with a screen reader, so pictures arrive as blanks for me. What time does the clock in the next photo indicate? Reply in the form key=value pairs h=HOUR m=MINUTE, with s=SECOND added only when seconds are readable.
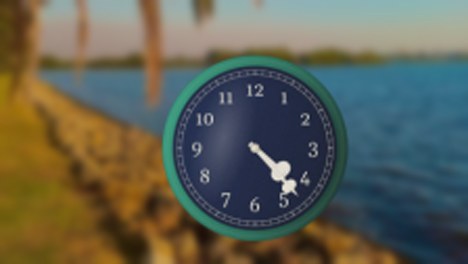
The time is h=4 m=23
